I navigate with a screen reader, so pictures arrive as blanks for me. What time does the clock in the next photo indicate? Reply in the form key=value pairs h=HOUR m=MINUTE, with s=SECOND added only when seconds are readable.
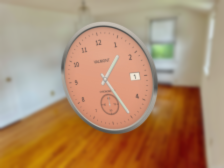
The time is h=1 m=25
